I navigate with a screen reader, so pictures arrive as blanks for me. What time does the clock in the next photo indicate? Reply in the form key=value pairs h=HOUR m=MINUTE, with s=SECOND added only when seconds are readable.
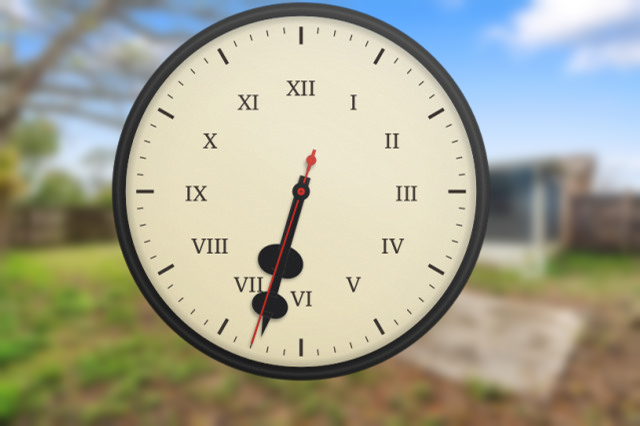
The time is h=6 m=32 s=33
